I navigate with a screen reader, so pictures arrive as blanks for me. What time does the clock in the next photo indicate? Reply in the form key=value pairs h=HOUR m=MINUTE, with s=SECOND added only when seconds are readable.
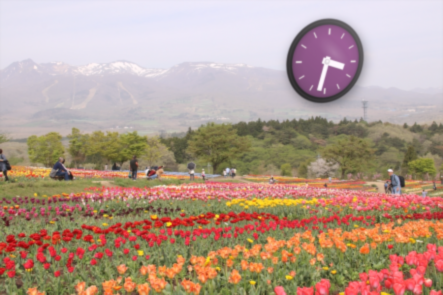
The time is h=3 m=32
